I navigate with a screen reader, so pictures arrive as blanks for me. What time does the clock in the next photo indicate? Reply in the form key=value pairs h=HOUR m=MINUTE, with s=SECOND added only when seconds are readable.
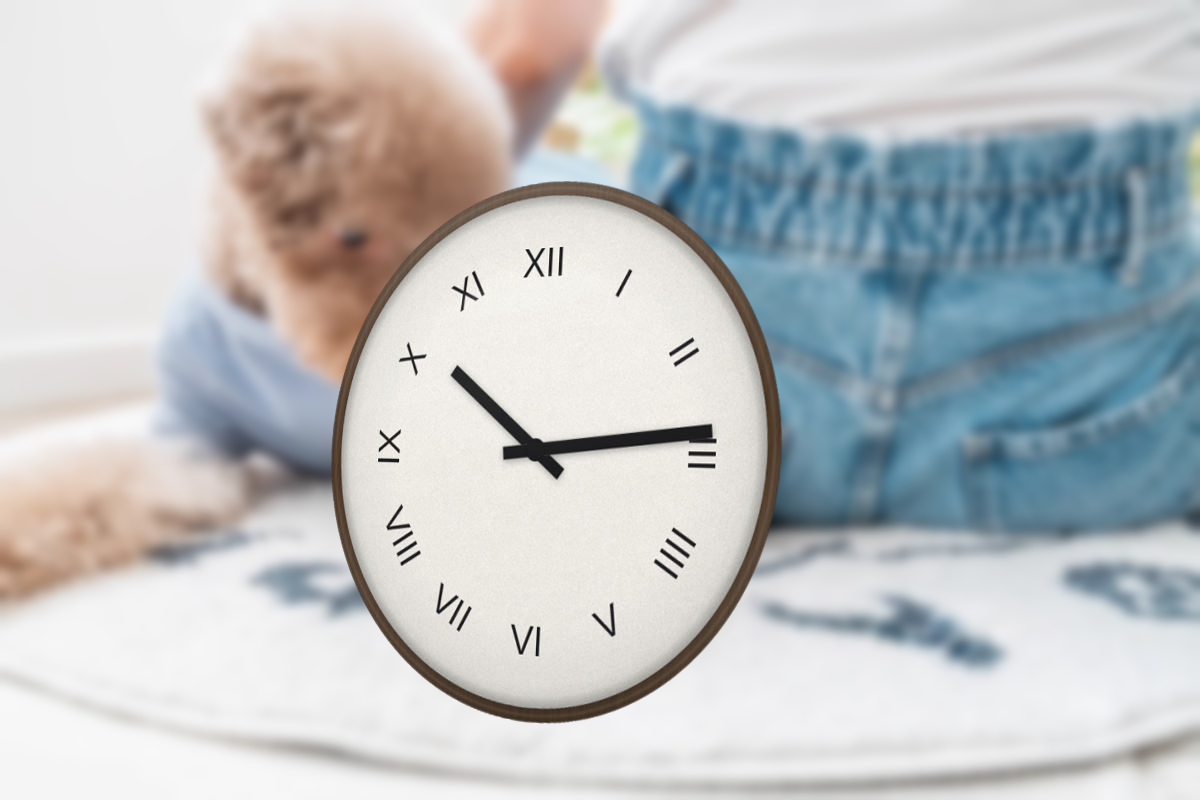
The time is h=10 m=14
